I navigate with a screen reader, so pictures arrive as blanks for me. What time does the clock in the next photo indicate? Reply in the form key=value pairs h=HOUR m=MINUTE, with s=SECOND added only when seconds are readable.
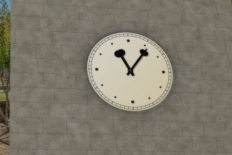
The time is h=11 m=6
